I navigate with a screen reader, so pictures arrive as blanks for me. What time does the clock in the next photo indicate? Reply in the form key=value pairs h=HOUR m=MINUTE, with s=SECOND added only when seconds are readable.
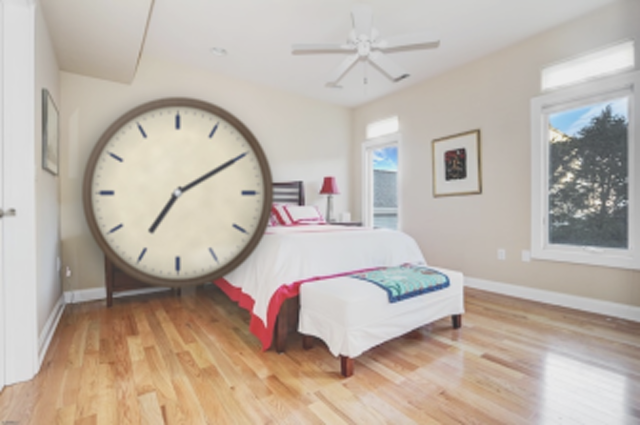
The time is h=7 m=10
